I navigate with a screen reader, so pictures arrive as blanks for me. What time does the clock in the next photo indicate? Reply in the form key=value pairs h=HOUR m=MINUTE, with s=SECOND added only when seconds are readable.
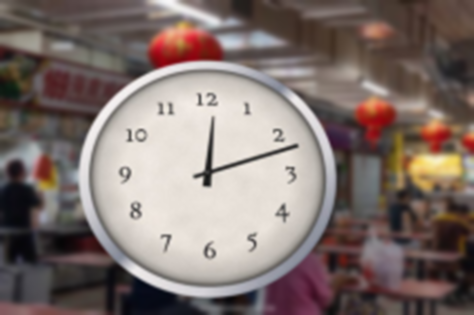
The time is h=12 m=12
